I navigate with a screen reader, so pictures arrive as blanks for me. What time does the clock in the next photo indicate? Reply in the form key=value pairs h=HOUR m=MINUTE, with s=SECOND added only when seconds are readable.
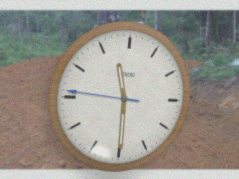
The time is h=11 m=29 s=46
